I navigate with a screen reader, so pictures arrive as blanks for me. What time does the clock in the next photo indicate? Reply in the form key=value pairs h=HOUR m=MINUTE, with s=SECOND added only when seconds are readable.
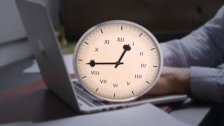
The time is h=12 m=44
